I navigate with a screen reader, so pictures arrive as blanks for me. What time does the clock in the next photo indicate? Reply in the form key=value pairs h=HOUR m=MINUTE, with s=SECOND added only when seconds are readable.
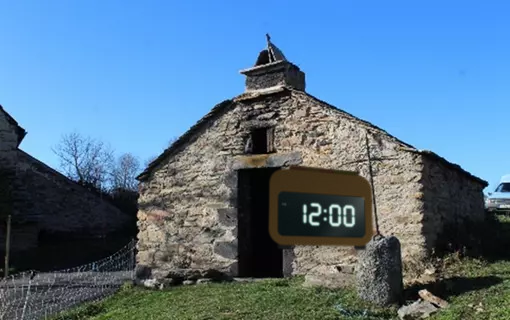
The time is h=12 m=0
